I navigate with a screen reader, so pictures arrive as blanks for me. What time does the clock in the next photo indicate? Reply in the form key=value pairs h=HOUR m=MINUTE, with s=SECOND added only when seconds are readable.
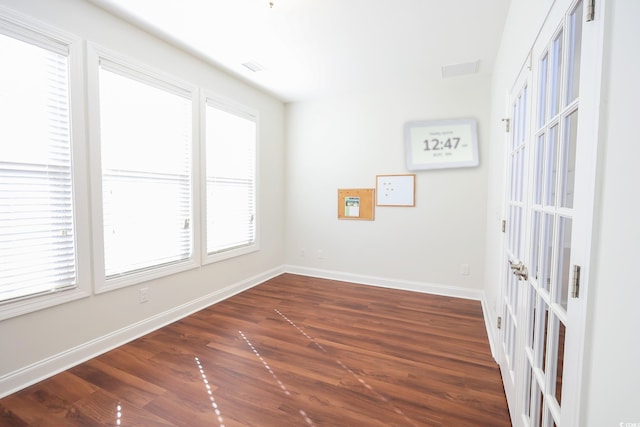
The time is h=12 m=47
